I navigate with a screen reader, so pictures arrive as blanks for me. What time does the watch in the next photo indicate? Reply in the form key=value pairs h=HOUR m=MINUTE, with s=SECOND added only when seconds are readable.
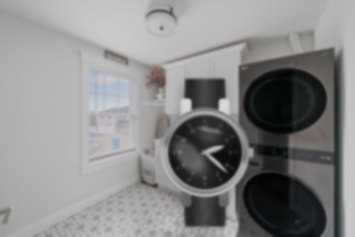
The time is h=2 m=22
